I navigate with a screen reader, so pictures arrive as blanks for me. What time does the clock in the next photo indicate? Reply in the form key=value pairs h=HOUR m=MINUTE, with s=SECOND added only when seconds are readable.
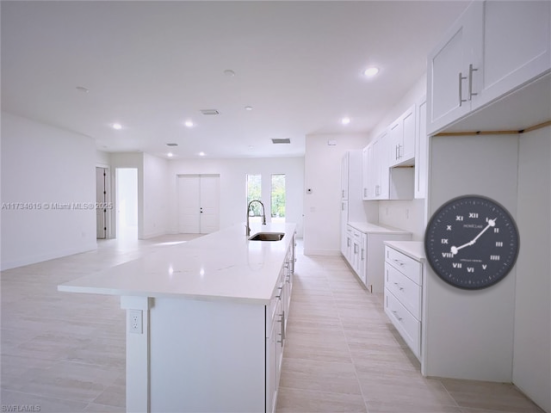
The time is h=8 m=7
